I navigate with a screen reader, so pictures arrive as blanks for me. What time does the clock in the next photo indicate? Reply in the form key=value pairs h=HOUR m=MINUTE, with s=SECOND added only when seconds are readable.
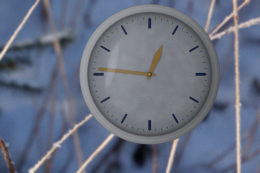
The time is h=12 m=46
